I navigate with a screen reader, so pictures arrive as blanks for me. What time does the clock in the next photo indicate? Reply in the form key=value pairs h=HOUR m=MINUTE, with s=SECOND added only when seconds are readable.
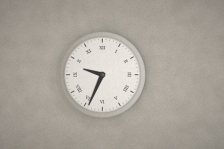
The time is h=9 m=34
